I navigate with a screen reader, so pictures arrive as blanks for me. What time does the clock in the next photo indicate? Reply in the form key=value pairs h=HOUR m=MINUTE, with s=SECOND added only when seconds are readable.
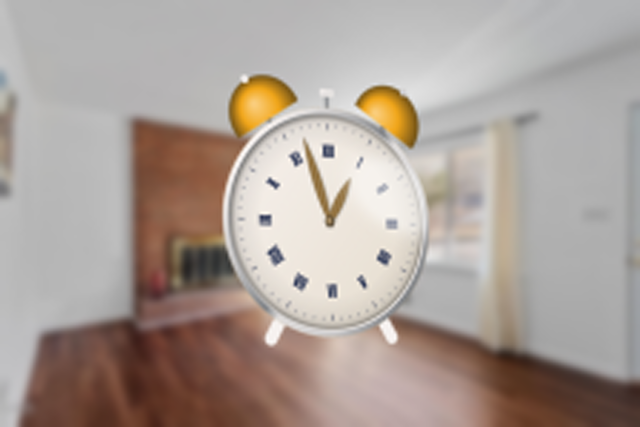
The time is h=12 m=57
